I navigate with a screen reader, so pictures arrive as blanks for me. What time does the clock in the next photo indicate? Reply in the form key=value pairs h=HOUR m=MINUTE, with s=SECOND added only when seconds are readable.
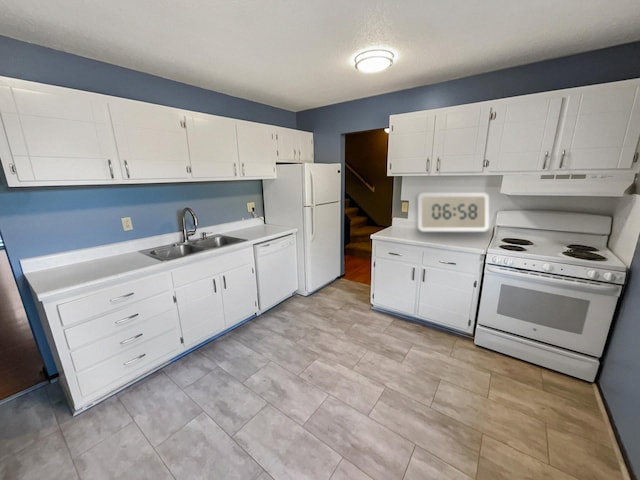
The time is h=6 m=58
